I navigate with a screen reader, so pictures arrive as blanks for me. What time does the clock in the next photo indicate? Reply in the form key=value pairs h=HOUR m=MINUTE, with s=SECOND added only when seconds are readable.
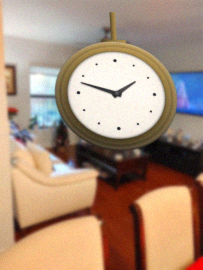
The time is h=1 m=48
